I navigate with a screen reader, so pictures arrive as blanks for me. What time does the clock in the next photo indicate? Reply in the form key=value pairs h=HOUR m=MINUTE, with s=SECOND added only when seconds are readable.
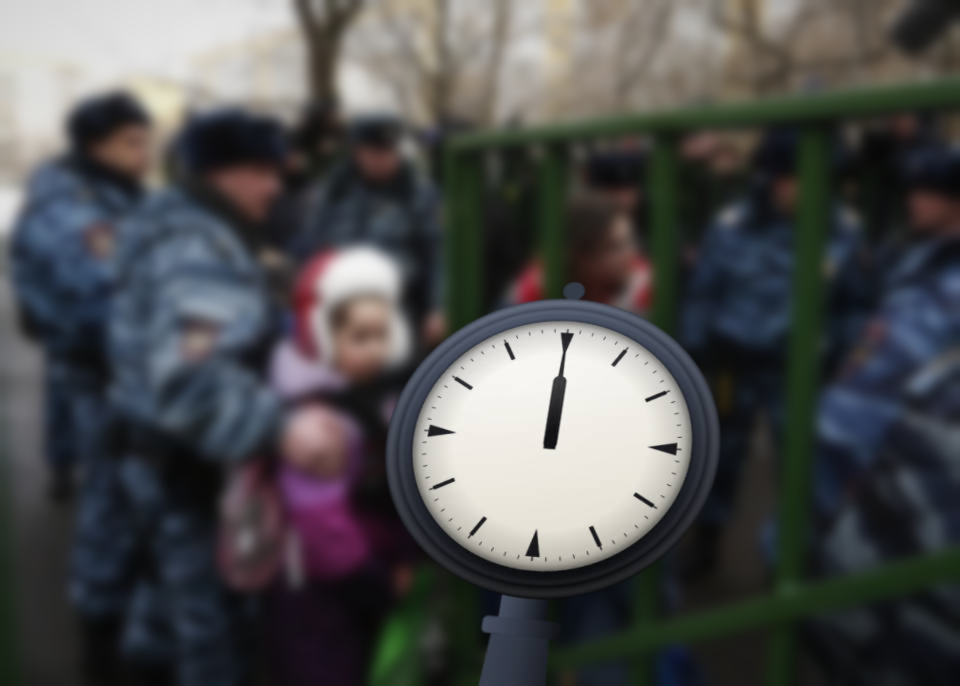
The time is h=12 m=0
